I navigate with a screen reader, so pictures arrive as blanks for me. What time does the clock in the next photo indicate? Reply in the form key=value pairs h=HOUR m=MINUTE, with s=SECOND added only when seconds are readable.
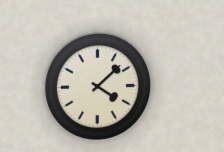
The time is h=4 m=8
